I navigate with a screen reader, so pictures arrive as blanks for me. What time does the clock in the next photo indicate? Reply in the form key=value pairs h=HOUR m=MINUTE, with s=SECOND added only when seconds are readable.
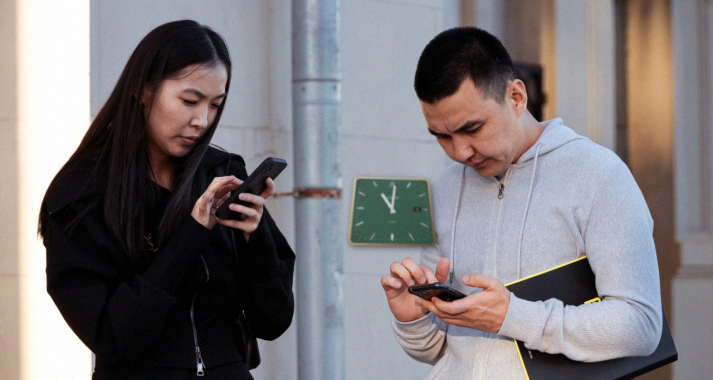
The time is h=11 m=1
